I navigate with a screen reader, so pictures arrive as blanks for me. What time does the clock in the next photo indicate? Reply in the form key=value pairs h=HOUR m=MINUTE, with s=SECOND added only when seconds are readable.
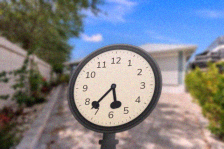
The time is h=5 m=37
